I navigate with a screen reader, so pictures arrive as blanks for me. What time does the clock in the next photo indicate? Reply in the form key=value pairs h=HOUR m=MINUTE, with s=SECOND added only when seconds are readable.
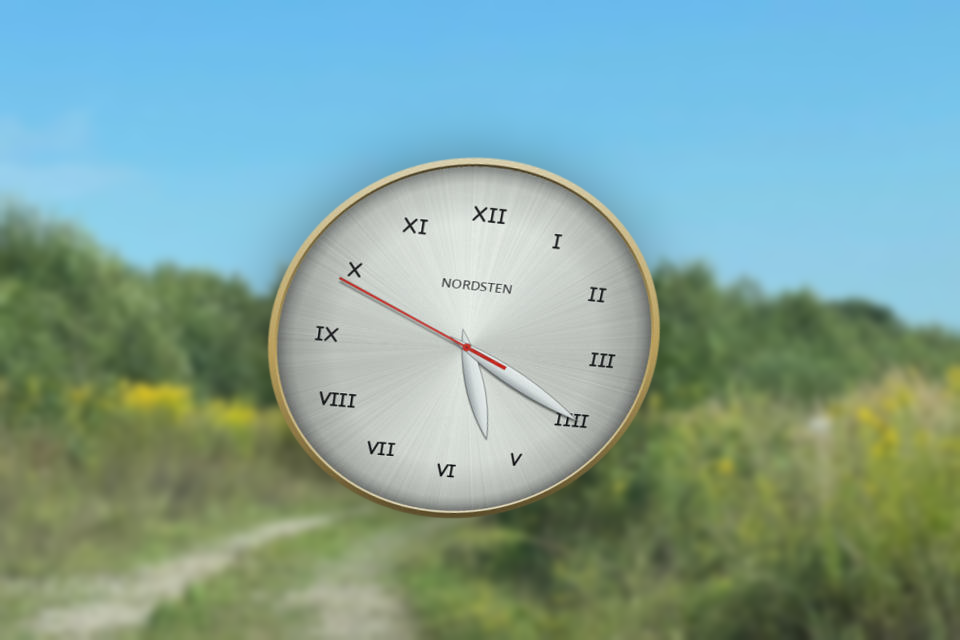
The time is h=5 m=19 s=49
